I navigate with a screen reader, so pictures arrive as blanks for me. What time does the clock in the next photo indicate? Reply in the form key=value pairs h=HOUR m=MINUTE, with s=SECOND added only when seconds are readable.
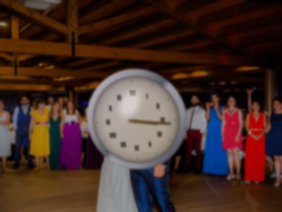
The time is h=3 m=16
